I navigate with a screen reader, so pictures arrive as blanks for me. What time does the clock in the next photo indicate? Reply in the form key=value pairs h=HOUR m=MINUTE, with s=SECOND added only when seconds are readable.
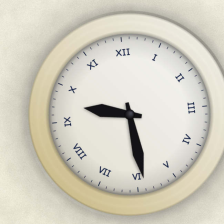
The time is h=9 m=29
